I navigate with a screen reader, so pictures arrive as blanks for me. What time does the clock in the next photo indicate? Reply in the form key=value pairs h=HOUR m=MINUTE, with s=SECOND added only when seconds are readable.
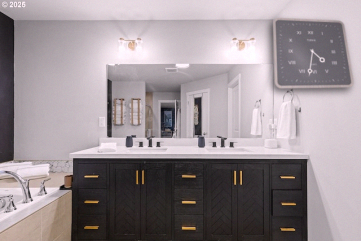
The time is h=4 m=32
